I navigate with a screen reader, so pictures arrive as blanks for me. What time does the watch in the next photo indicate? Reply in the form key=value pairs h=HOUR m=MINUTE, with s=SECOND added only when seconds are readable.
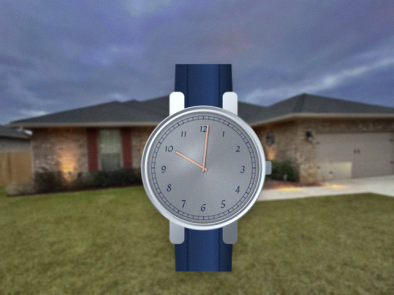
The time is h=10 m=1
